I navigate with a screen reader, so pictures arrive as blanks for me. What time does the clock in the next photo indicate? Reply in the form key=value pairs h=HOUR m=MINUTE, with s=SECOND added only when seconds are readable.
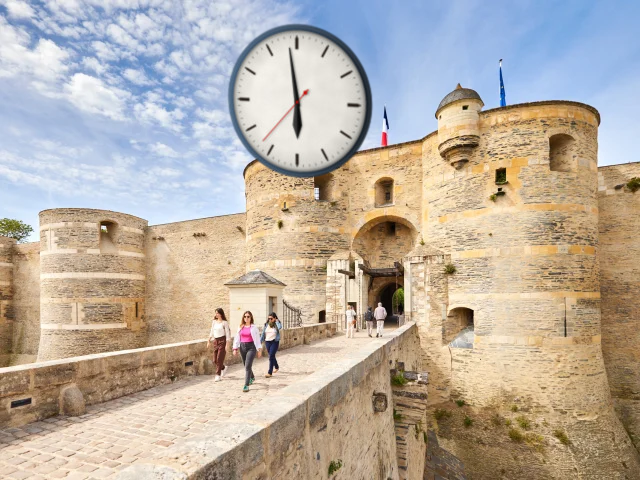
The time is h=5 m=58 s=37
